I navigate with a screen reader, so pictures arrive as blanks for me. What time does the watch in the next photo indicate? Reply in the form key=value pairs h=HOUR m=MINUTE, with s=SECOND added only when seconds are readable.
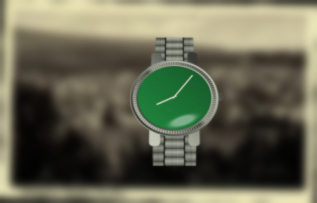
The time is h=8 m=6
